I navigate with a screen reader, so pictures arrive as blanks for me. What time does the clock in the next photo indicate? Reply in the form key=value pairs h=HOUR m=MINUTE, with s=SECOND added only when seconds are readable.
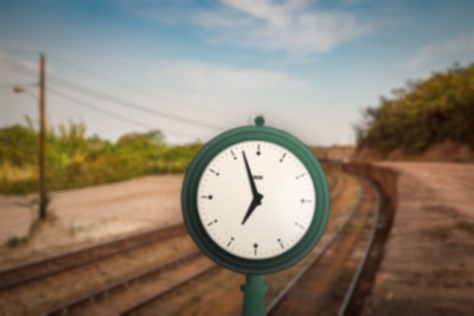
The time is h=6 m=57
